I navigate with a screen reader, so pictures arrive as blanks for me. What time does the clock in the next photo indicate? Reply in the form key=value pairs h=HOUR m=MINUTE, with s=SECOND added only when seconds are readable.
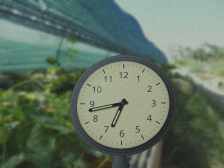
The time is h=6 m=43
